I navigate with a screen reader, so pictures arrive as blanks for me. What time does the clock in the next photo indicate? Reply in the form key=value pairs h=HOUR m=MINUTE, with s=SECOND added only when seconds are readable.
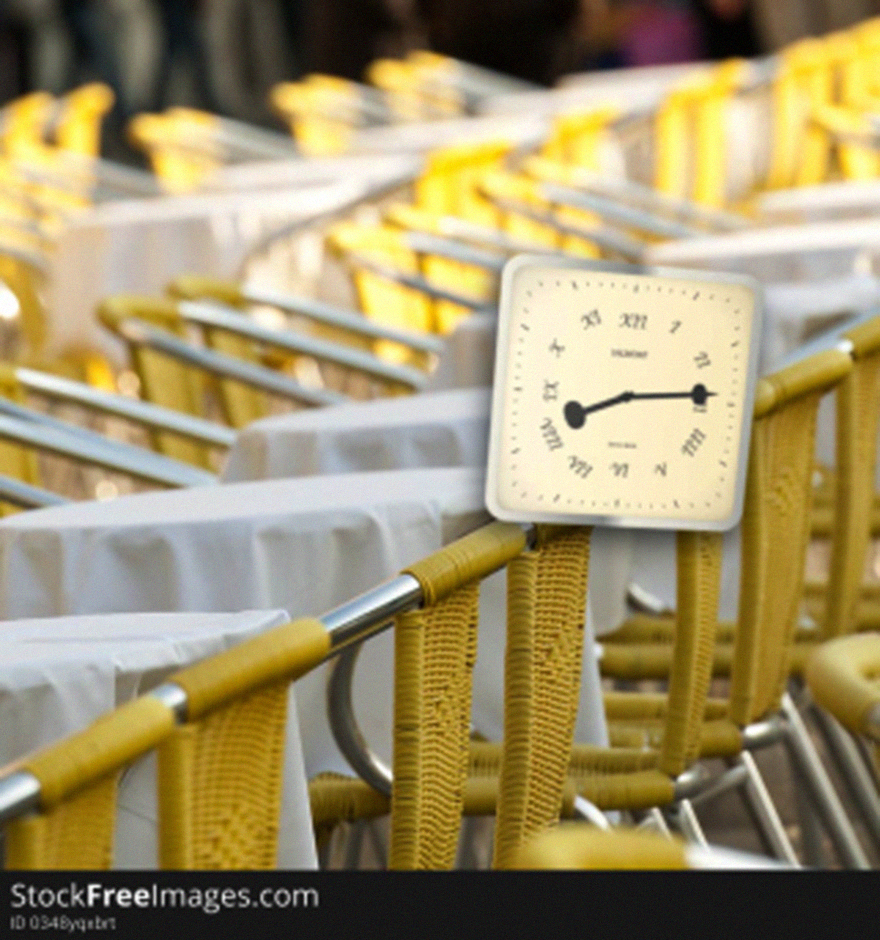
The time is h=8 m=14
